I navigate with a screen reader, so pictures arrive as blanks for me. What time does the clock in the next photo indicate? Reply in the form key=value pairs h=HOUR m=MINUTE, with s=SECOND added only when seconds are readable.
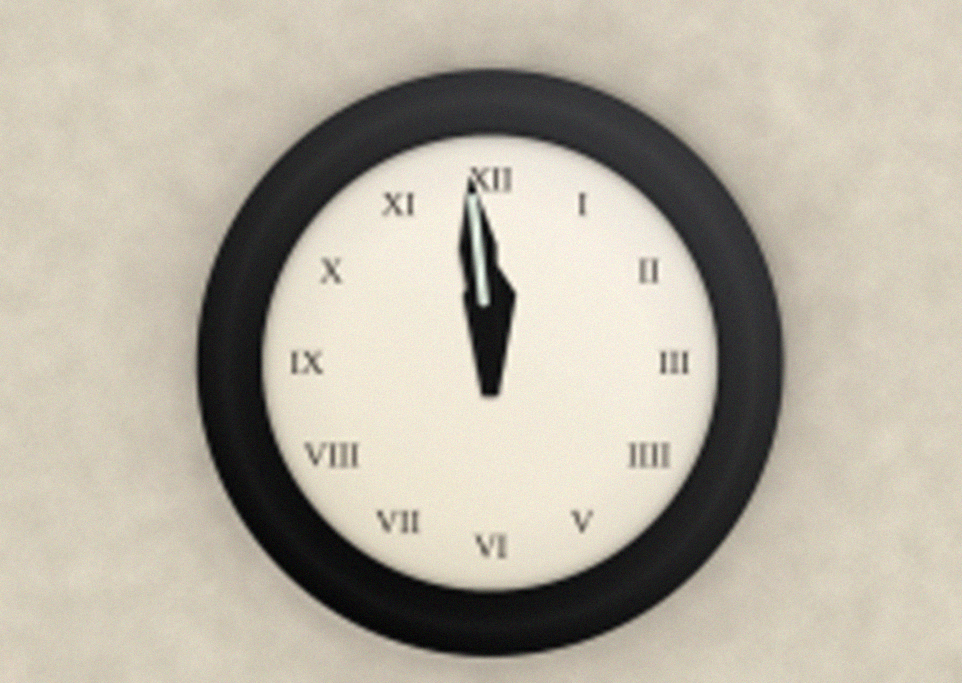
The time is h=11 m=59
